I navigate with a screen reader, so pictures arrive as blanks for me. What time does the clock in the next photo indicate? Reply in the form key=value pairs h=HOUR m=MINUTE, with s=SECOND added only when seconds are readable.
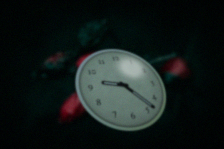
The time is h=9 m=23
